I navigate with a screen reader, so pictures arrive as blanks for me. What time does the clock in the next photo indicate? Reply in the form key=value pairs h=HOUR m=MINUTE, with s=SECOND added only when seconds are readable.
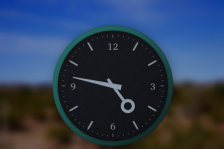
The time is h=4 m=47
